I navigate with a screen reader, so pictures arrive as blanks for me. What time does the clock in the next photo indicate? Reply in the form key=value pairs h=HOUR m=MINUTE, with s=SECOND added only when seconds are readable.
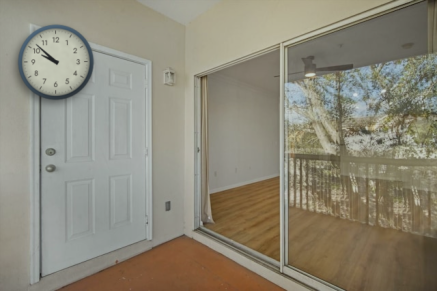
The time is h=9 m=52
